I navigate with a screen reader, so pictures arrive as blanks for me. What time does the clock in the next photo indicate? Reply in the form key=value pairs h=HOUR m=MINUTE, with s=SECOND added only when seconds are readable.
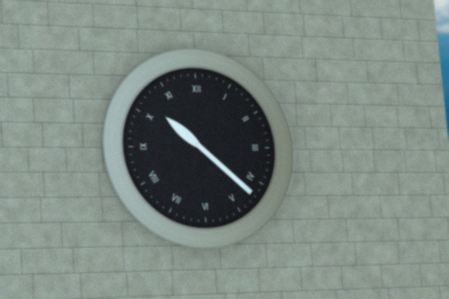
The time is h=10 m=22
